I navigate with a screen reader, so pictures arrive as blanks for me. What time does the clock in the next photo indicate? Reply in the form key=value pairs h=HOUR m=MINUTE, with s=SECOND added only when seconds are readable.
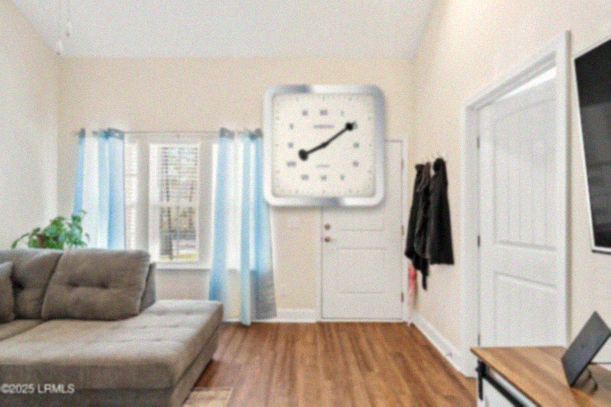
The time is h=8 m=9
